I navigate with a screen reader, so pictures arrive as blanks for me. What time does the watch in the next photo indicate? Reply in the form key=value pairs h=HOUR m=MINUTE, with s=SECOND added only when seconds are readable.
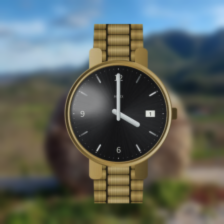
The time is h=4 m=0
